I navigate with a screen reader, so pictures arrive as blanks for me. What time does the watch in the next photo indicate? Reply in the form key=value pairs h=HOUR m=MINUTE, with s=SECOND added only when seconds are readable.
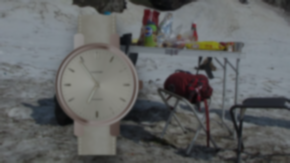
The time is h=6 m=54
